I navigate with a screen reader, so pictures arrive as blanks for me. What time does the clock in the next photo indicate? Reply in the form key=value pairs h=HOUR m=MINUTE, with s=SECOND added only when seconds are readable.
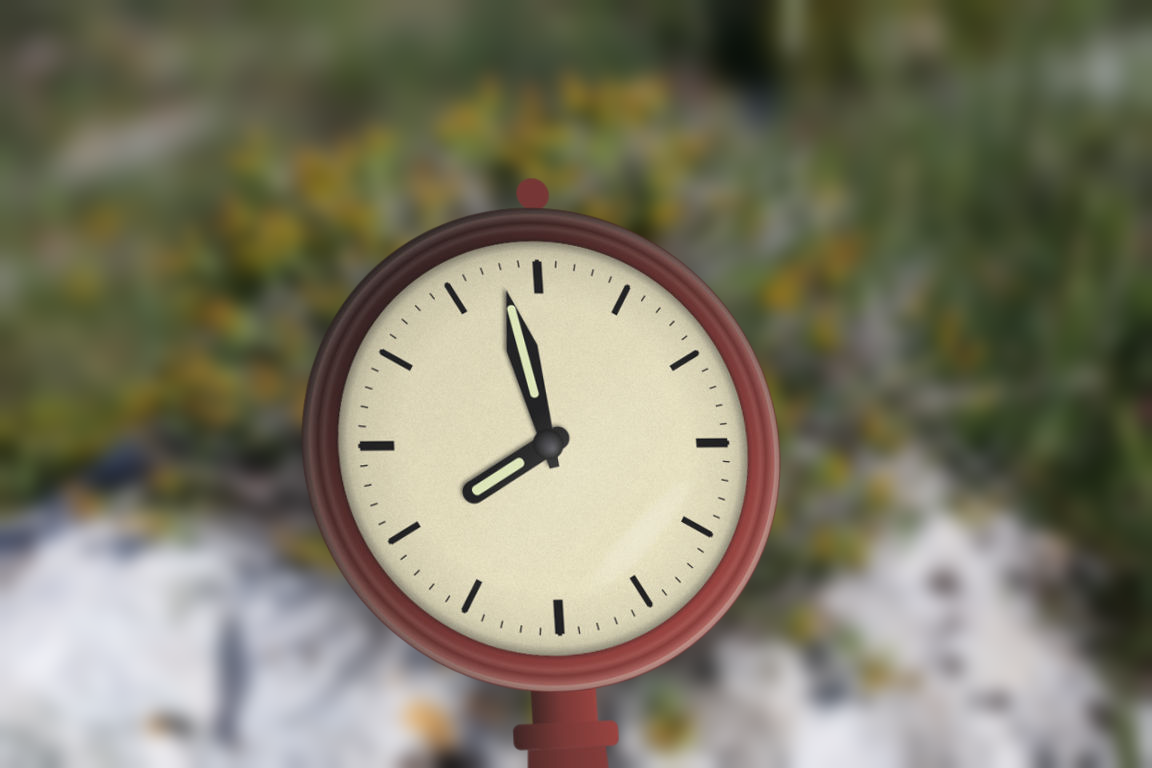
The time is h=7 m=58
